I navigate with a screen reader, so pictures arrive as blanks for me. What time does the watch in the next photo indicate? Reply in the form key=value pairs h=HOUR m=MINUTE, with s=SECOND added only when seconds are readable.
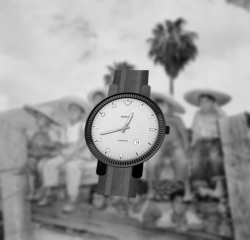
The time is h=12 m=42
